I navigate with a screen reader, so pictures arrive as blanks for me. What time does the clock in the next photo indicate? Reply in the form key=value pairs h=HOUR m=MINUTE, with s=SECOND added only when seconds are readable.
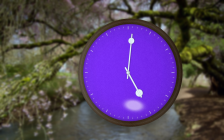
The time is h=5 m=1
